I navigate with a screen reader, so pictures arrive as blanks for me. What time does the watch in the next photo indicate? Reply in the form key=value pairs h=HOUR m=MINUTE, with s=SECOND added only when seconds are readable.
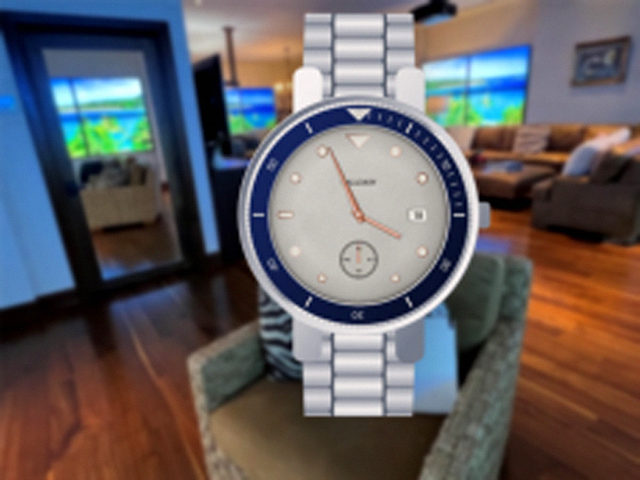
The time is h=3 m=56
